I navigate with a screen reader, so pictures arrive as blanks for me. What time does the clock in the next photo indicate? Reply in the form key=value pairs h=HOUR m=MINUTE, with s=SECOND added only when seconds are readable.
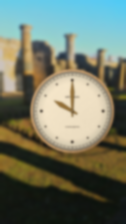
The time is h=10 m=0
